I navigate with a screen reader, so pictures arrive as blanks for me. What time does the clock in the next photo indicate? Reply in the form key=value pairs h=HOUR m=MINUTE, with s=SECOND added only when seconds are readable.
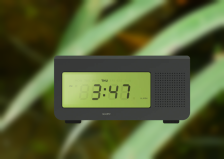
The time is h=3 m=47
